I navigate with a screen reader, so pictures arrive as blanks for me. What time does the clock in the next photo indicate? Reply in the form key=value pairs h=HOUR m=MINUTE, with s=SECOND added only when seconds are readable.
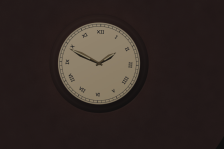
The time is h=1 m=49
